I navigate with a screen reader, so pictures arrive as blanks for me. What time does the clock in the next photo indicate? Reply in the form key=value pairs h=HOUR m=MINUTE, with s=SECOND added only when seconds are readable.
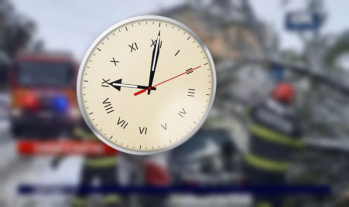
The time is h=9 m=0 s=10
